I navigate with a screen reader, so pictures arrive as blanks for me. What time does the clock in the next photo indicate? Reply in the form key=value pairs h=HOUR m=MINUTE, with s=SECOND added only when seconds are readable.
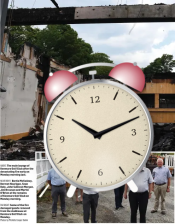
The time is h=10 m=12
